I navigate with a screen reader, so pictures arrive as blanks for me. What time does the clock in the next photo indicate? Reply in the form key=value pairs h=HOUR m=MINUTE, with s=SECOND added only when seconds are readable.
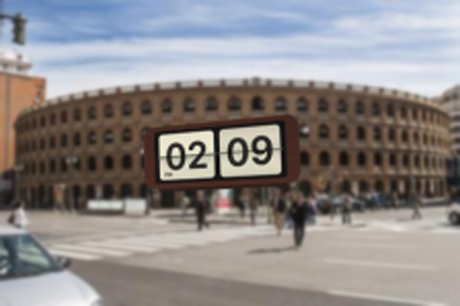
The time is h=2 m=9
